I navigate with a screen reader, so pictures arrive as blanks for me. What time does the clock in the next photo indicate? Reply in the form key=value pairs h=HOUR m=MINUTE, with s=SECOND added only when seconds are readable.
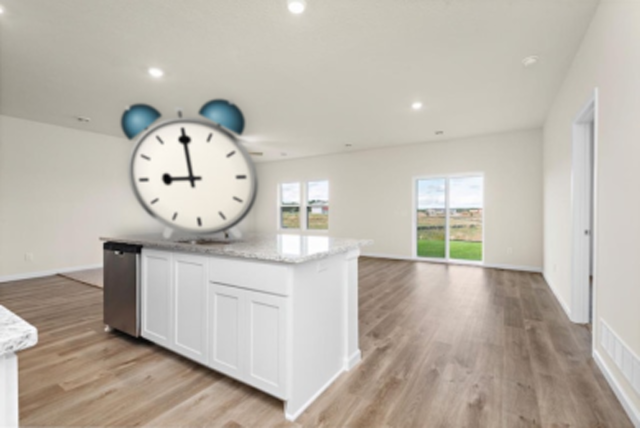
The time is h=9 m=0
